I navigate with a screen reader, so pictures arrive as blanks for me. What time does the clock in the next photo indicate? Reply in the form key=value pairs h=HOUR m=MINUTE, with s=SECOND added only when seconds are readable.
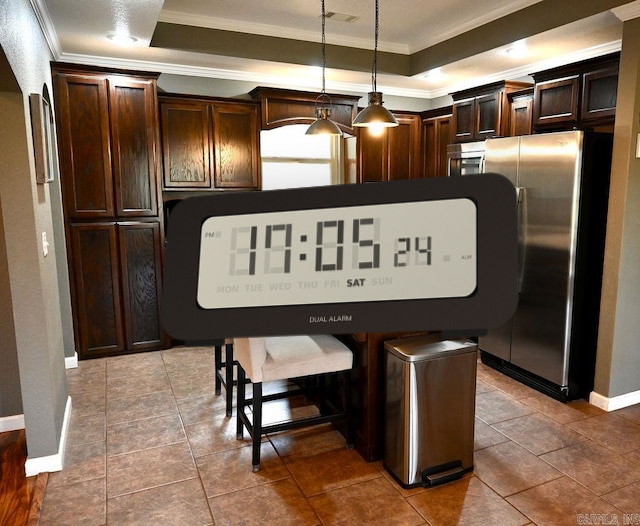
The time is h=17 m=5 s=24
